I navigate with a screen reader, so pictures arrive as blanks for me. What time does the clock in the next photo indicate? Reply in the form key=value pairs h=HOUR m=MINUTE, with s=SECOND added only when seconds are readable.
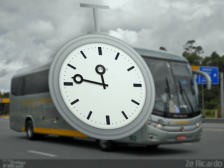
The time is h=11 m=47
